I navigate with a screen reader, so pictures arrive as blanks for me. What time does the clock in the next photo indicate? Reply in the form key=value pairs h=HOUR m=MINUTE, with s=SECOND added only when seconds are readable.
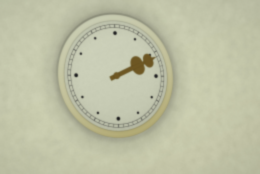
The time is h=2 m=11
